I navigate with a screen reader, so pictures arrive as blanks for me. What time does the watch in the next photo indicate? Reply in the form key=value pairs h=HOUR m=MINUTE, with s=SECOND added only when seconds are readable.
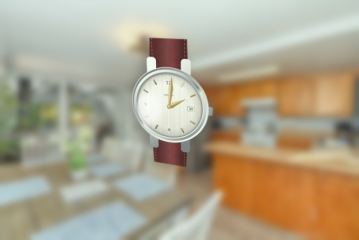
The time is h=2 m=1
